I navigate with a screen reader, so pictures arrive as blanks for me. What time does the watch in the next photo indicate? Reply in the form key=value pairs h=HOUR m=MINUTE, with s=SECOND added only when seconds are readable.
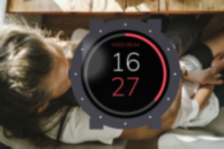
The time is h=16 m=27
